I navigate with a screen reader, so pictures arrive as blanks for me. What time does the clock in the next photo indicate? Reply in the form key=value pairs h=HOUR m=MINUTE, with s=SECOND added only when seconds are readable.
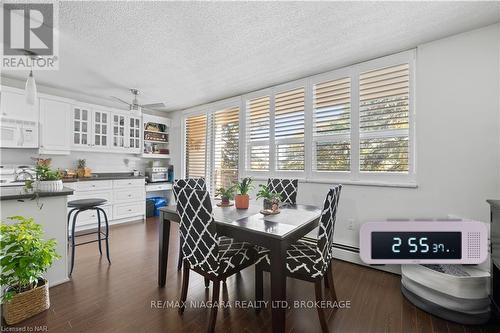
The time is h=2 m=55 s=37
